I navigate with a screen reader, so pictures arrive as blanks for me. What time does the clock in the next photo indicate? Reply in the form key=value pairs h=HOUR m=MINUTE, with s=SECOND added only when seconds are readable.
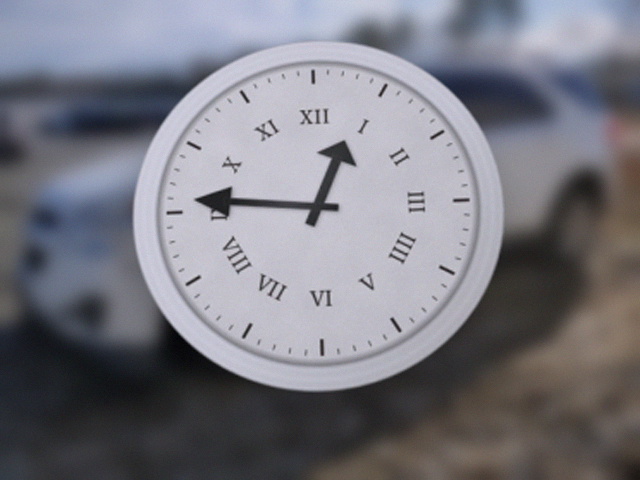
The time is h=12 m=46
